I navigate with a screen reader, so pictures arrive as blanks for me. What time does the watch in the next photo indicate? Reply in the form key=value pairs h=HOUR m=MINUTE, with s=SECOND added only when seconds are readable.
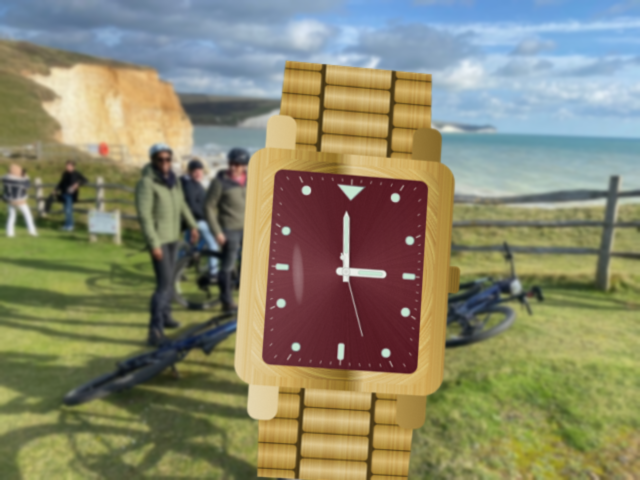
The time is h=2 m=59 s=27
